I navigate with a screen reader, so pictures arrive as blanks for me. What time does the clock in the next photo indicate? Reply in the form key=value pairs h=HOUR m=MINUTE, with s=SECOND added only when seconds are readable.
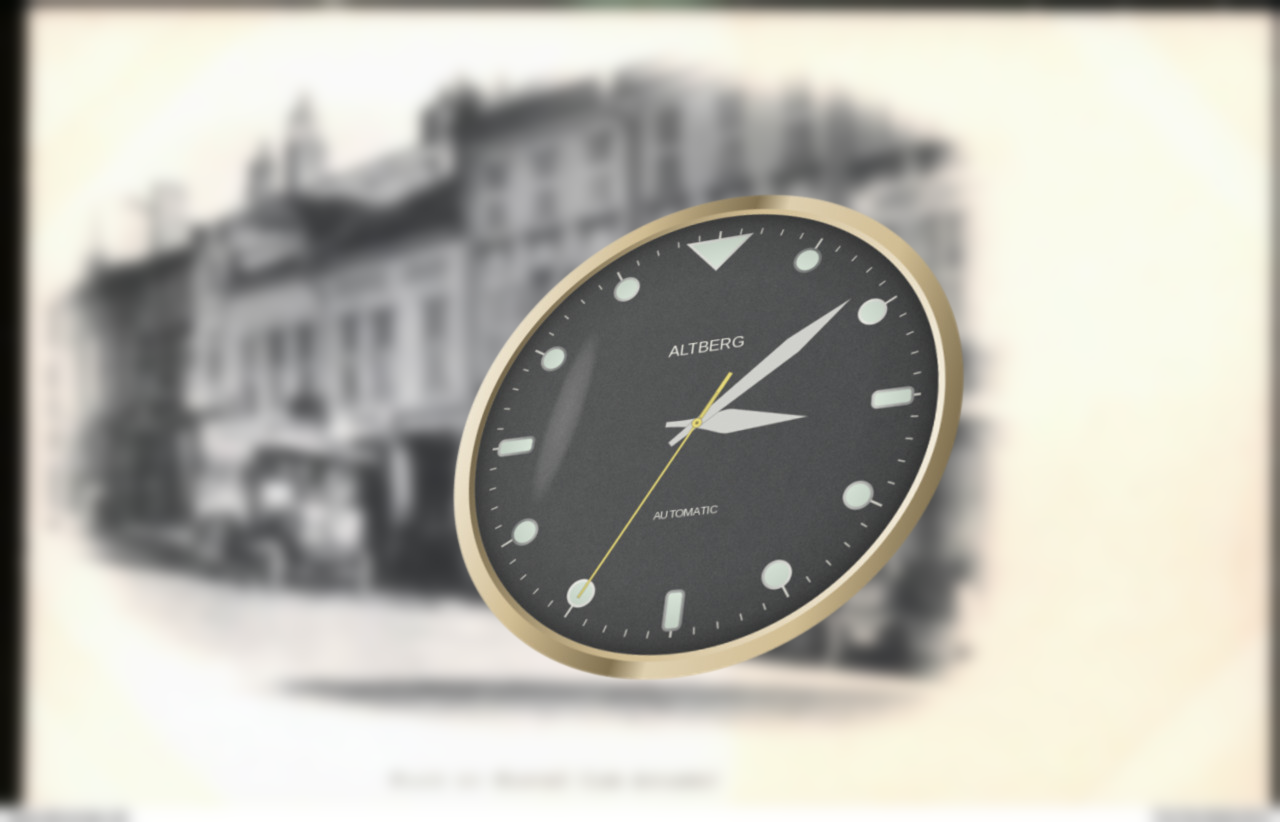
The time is h=3 m=8 s=35
